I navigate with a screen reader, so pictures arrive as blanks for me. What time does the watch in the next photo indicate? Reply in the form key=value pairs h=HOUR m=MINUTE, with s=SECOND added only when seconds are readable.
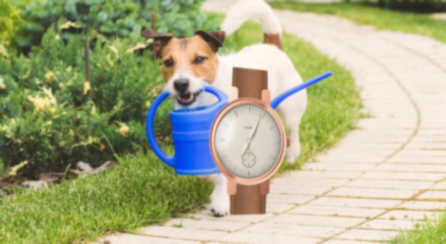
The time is h=7 m=4
